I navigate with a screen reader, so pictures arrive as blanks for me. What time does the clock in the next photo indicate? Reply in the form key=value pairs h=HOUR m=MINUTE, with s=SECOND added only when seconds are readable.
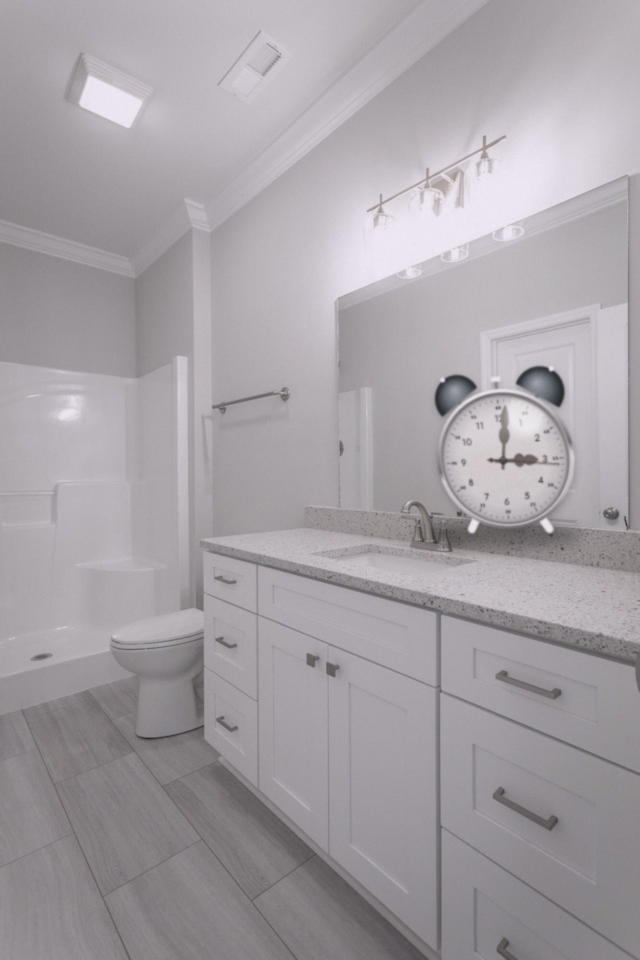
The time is h=3 m=1 s=16
